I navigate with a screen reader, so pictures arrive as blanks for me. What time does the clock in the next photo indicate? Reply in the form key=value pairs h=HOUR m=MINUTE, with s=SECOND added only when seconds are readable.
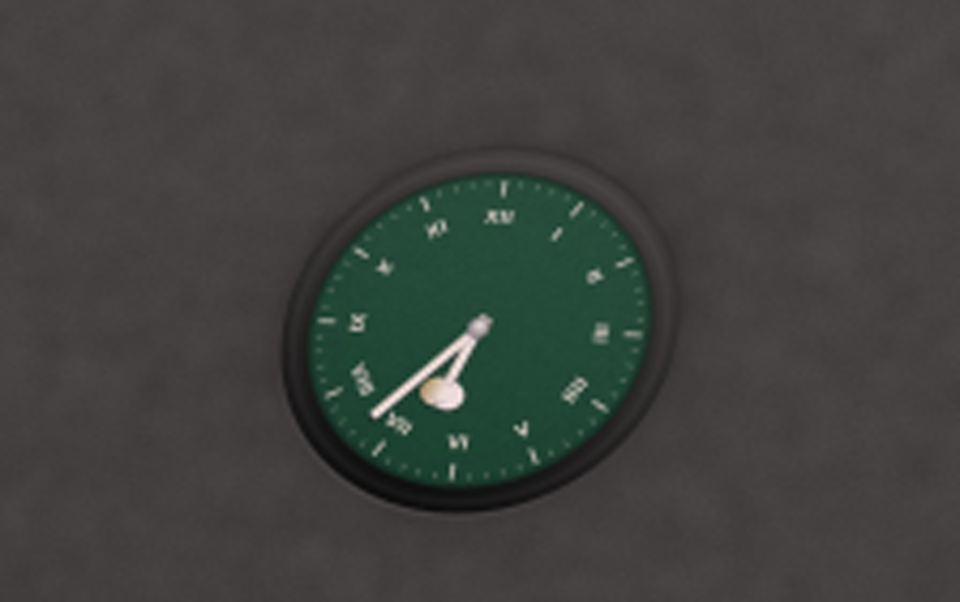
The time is h=6 m=37
